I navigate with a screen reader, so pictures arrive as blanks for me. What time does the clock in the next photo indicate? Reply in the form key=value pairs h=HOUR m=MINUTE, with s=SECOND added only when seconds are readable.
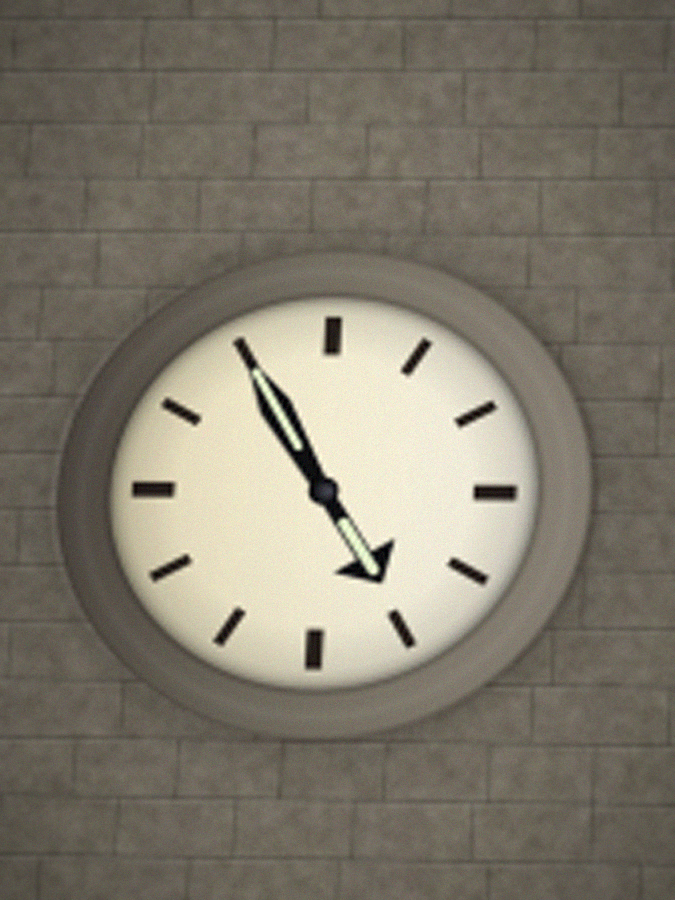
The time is h=4 m=55
